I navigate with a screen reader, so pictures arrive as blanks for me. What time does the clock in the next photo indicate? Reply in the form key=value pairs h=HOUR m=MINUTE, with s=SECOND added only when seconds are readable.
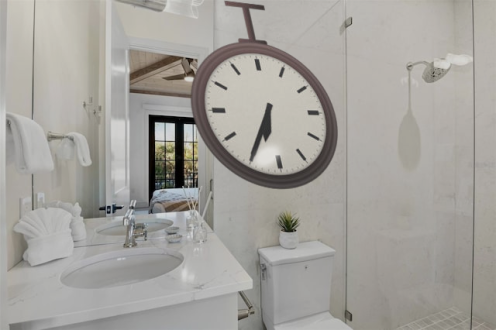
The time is h=6 m=35
